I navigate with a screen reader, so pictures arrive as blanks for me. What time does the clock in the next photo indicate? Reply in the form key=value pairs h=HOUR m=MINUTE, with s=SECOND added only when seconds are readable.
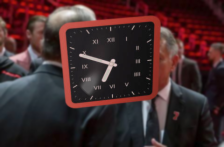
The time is h=6 m=49
